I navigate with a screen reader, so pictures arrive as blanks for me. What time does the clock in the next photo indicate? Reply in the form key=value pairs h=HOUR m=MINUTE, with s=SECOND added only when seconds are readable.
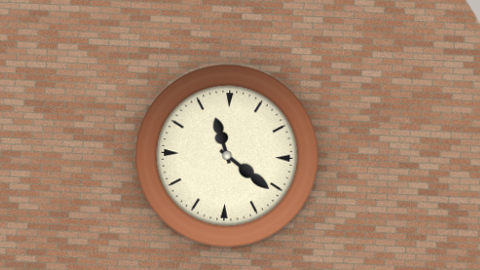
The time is h=11 m=21
